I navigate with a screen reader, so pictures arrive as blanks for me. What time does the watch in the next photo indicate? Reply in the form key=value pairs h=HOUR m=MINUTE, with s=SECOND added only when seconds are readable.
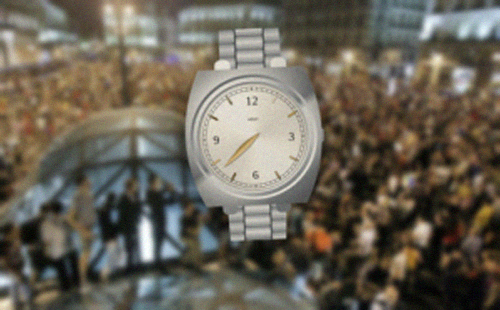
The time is h=7 m=38
